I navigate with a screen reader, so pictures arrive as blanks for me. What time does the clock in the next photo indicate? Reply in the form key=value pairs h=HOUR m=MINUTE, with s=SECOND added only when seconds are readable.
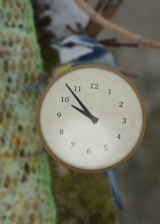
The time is h=9 m=53
